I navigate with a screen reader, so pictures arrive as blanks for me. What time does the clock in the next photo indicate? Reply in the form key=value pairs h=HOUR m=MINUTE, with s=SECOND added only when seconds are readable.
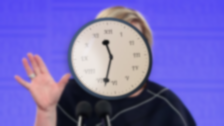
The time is h=11 m=33
